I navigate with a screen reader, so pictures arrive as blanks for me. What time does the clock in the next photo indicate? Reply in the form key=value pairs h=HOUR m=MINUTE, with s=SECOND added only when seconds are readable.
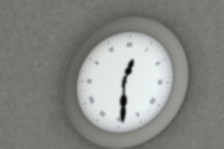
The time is h=12 m=29
